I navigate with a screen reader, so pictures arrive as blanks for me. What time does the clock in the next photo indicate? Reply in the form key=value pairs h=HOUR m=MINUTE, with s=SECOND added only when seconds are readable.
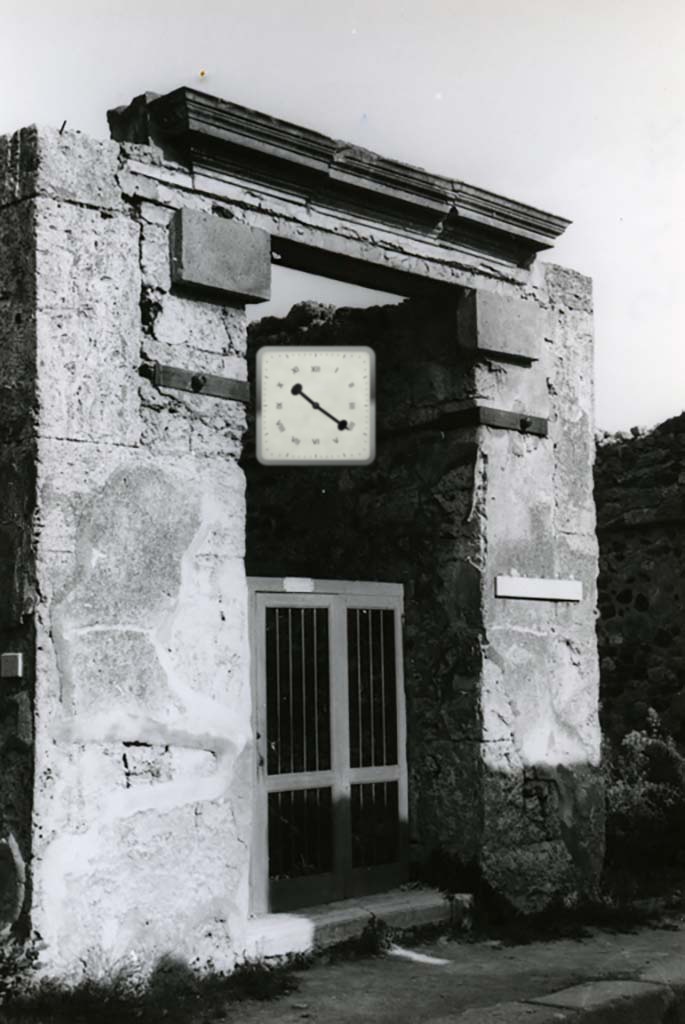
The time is h=10 m=21
